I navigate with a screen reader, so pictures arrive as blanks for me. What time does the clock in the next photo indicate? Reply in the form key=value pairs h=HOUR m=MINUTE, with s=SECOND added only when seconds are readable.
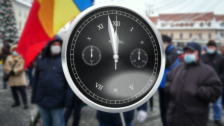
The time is h=11 m=58
